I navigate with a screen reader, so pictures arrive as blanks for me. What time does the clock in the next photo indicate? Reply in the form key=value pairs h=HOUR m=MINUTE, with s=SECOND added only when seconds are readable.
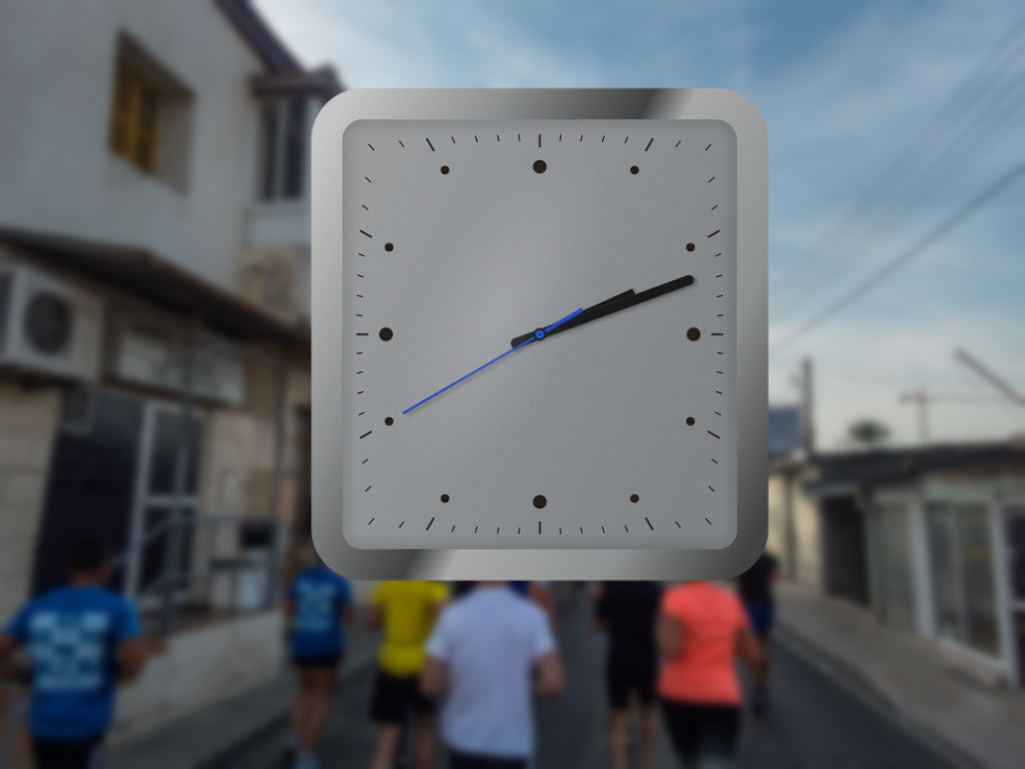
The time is h=2 m=11 s=40
